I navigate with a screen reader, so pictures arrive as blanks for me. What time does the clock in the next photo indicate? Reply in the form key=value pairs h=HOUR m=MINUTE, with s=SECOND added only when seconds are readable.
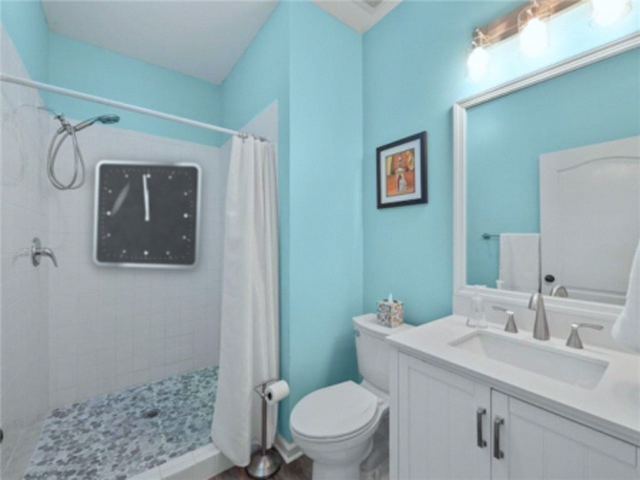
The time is h=11 m=59
